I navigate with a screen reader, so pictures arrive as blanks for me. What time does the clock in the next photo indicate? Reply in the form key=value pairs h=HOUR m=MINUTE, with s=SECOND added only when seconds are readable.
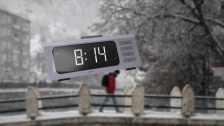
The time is h=8 m=14
